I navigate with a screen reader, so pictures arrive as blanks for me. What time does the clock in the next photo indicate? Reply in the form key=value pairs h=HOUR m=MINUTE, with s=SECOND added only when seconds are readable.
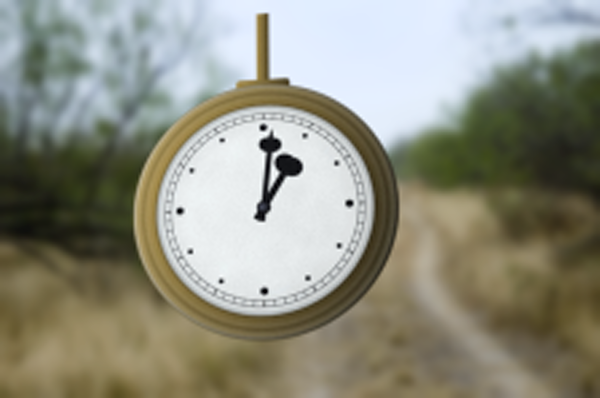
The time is h=1 m=1
